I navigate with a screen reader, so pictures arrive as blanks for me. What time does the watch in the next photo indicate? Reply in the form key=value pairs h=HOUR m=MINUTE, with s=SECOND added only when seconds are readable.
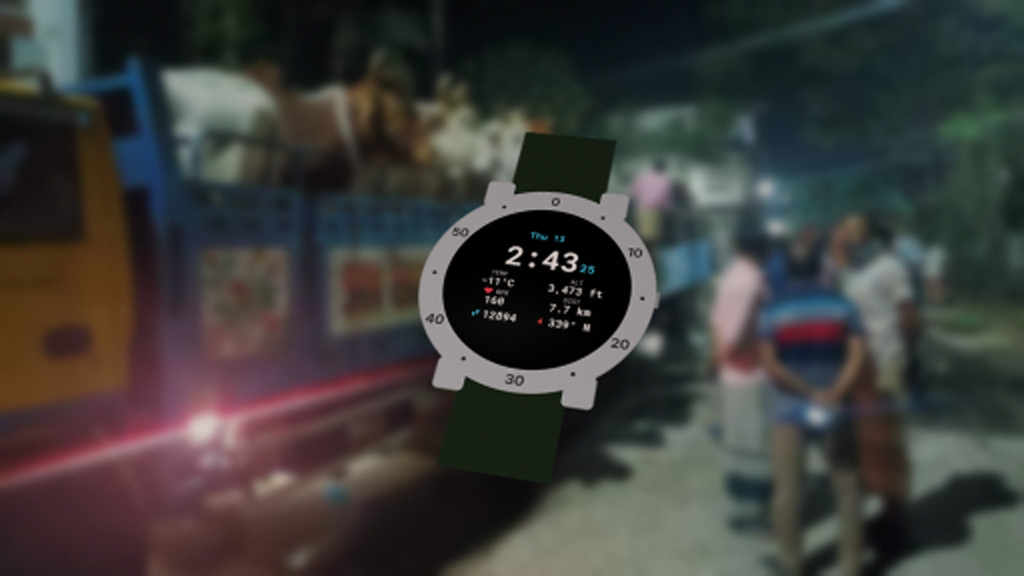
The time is h=2 m=43
